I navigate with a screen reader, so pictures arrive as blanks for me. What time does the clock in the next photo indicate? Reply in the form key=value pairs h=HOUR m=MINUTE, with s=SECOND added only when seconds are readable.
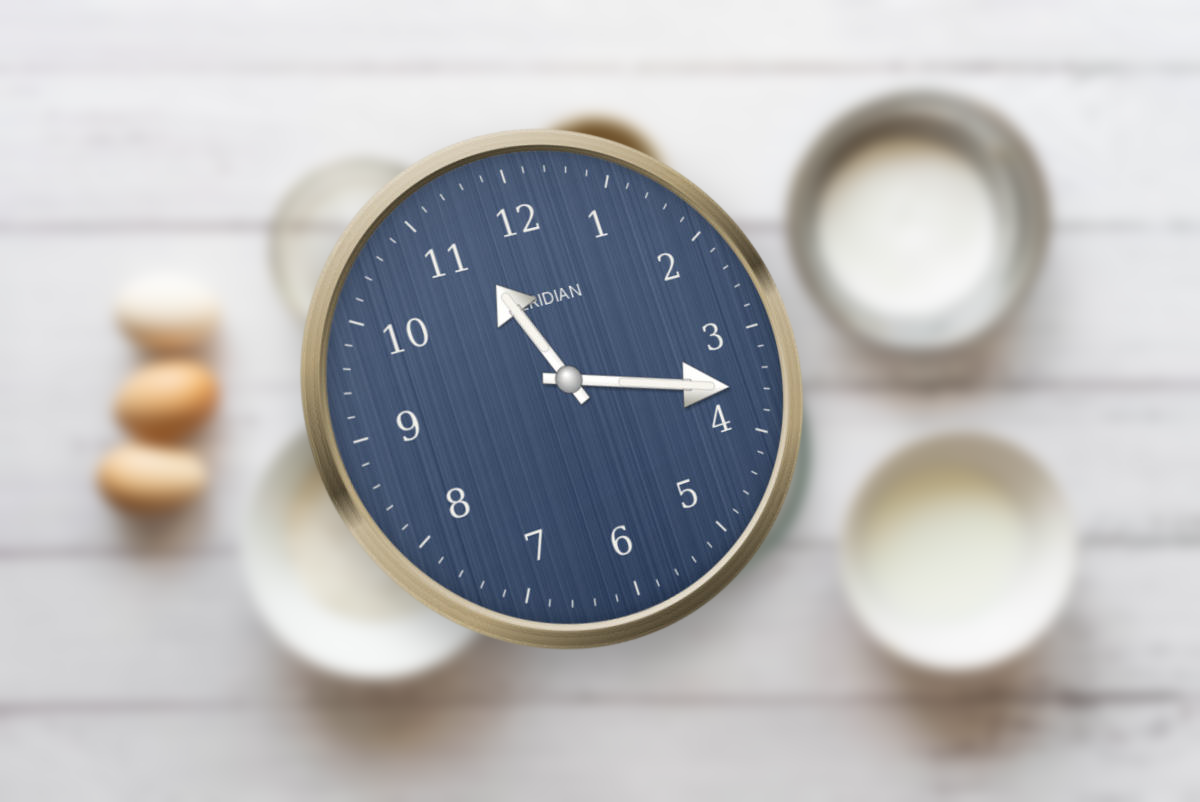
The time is h=11 m=18
